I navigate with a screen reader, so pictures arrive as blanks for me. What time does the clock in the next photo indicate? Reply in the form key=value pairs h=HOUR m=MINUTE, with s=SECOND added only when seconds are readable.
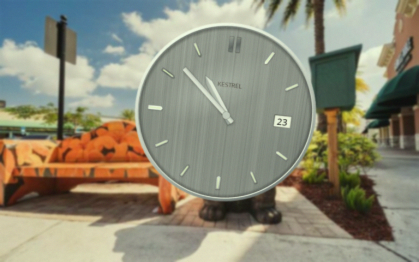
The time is h=10 m=52
